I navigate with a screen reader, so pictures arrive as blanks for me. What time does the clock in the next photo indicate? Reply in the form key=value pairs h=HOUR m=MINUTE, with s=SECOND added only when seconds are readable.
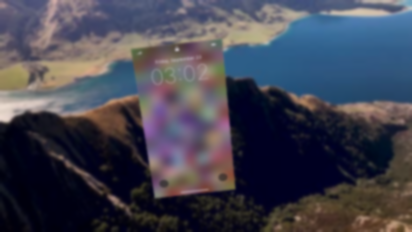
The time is h=3 m=2
